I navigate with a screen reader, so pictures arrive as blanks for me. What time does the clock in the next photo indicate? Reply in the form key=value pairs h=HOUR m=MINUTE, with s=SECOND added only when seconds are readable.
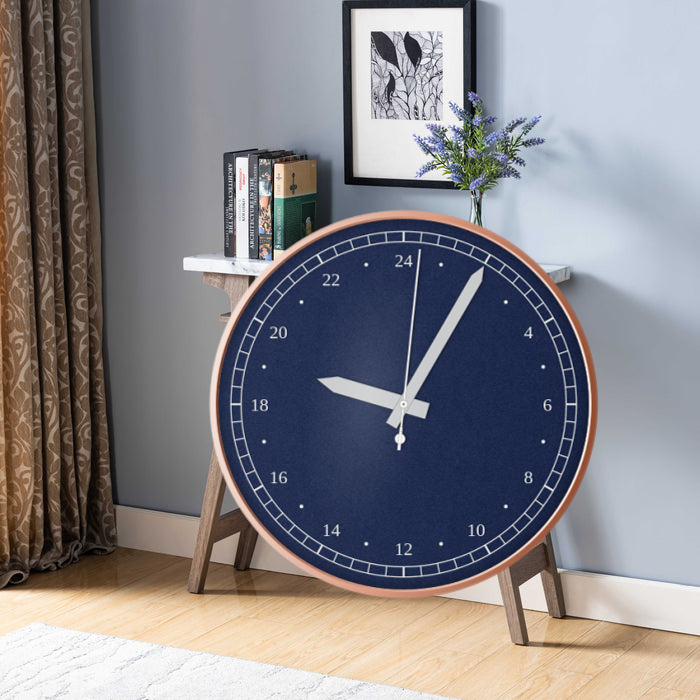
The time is h=19 m=5 s=1
